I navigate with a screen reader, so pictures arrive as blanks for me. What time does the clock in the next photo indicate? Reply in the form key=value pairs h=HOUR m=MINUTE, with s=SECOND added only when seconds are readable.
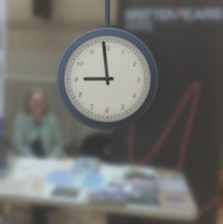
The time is h=8 m=59
